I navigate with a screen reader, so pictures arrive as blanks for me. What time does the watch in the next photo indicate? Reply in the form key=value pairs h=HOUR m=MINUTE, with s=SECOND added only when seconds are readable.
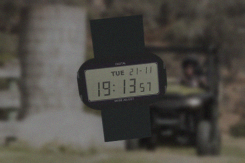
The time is h=19 m=13 s=57
